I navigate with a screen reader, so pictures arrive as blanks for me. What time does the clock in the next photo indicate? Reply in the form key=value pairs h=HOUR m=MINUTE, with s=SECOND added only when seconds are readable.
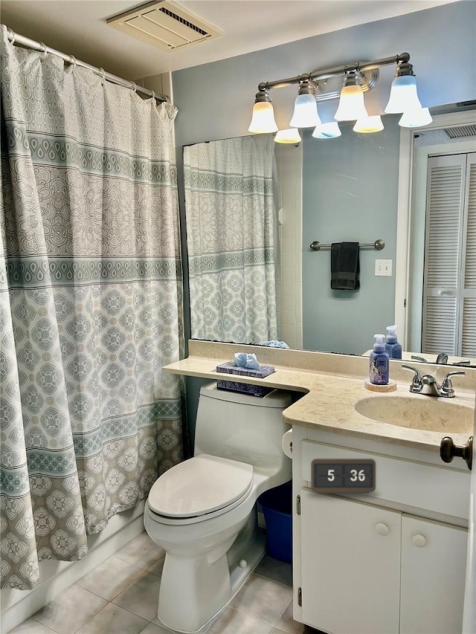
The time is h=5 m=36
